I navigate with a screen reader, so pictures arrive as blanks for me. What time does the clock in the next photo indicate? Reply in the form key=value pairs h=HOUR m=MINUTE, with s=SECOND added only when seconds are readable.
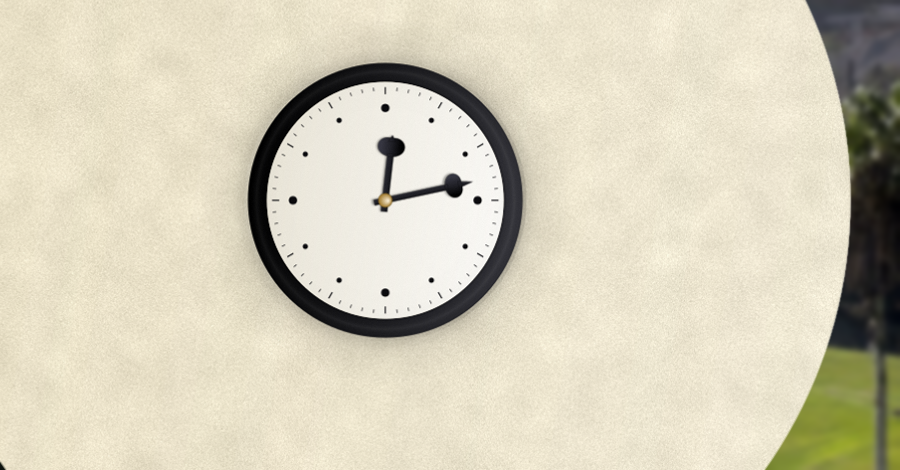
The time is h=12 m=13
